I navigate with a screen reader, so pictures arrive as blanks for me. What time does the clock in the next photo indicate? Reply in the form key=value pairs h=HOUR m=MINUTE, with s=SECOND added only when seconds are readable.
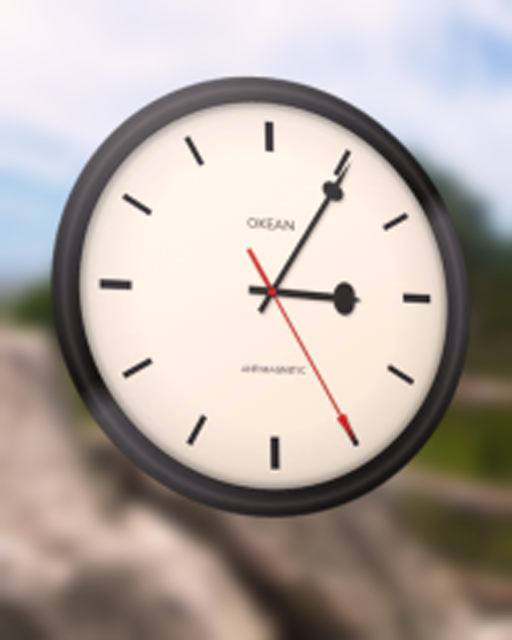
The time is h=3 m=5 s=25
